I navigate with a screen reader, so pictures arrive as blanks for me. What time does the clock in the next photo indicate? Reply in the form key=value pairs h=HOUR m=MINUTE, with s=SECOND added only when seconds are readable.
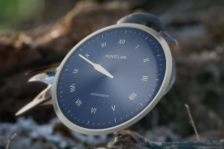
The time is h=9 m=49
